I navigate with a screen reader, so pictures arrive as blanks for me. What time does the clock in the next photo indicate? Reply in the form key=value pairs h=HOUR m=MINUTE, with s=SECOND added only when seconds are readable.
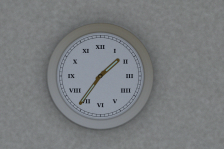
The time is h=1 m=36
